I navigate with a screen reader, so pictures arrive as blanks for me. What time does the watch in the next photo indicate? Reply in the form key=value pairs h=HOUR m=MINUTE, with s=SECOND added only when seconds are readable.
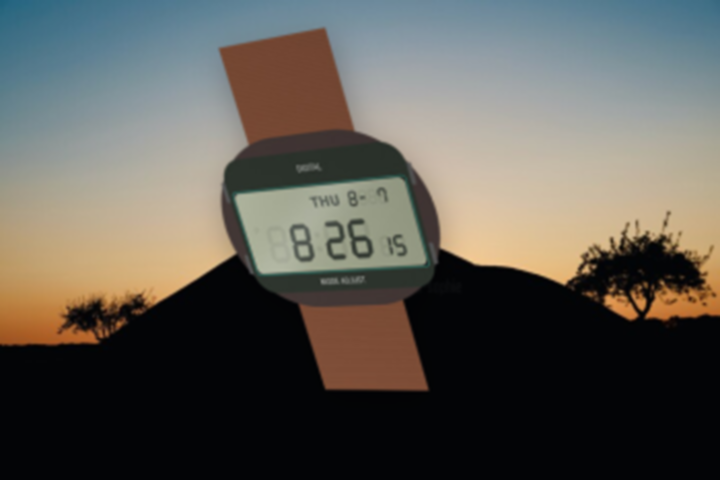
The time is h=8 m=26 s=15
